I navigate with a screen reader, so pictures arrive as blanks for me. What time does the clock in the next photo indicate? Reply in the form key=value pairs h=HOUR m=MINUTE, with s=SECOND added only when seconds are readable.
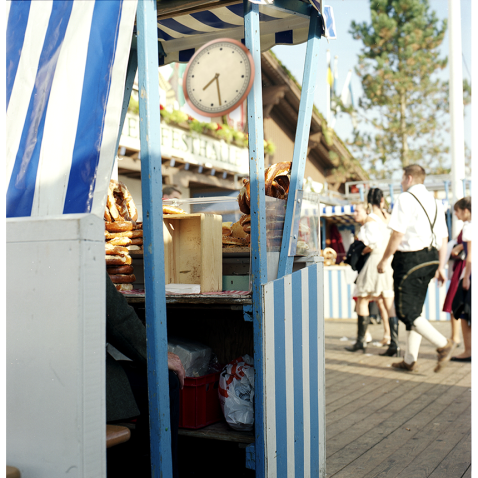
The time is h=7 m=27
